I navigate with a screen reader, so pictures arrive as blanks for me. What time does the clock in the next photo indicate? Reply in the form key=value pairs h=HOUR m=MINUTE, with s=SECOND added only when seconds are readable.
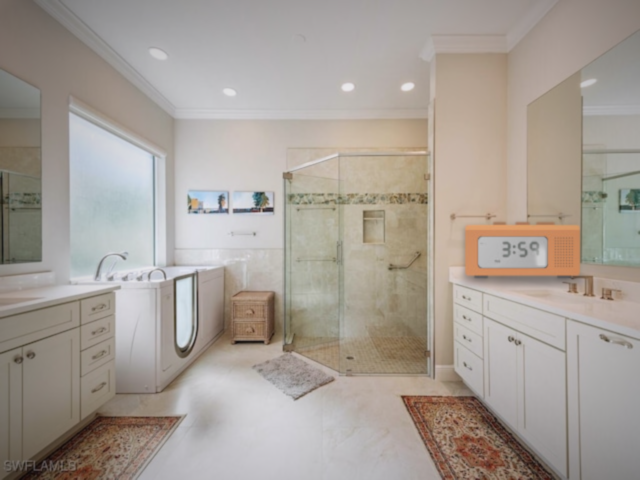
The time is h=3 m=59
